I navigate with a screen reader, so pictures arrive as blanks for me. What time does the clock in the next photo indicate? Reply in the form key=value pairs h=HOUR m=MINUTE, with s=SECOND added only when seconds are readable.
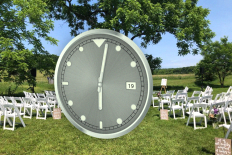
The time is h=6 m=2
